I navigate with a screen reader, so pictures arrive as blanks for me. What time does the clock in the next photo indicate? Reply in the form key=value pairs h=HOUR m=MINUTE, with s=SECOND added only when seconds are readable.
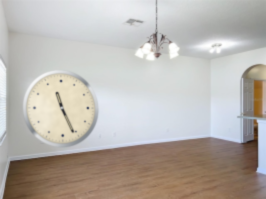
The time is h=11 m=26
